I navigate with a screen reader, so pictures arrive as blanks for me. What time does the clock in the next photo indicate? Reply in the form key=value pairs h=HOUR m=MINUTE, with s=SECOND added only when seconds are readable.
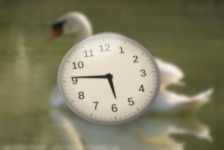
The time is h=5 m=46
